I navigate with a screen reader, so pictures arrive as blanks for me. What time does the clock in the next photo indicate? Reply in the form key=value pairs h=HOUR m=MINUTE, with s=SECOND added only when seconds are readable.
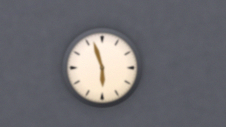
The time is h=5 m=57
